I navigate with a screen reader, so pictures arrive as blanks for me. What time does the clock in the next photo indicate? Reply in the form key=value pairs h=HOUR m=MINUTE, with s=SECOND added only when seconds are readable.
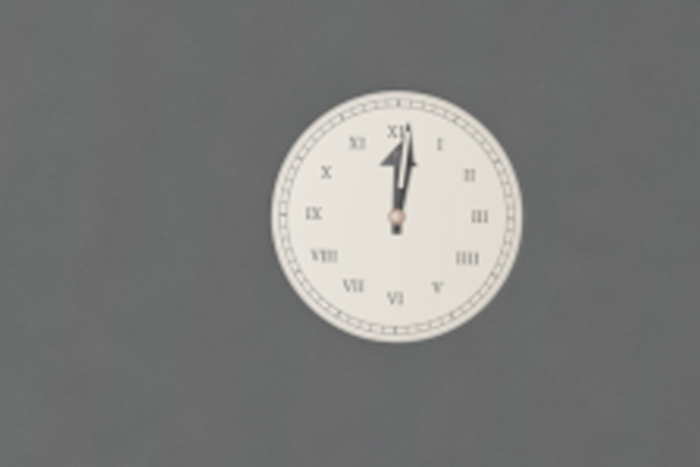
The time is h=12 m=1
